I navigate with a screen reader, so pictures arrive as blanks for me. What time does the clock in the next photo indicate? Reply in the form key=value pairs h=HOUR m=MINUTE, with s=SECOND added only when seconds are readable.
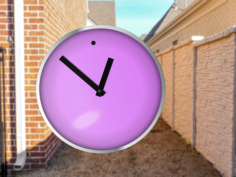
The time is h=12 m=53
